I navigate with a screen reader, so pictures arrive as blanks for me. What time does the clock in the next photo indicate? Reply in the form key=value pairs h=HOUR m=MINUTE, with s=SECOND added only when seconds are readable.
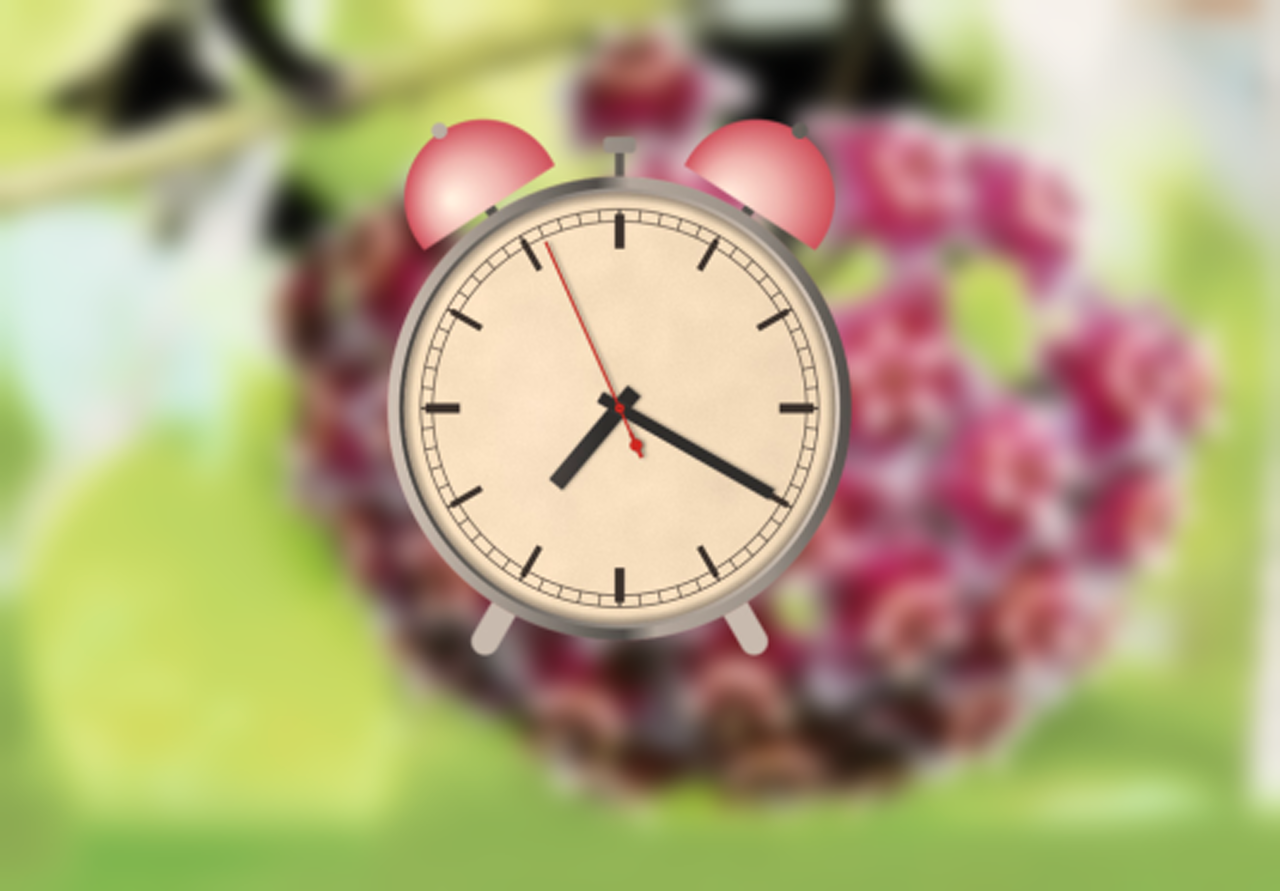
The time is h=7 m=19 s=56
